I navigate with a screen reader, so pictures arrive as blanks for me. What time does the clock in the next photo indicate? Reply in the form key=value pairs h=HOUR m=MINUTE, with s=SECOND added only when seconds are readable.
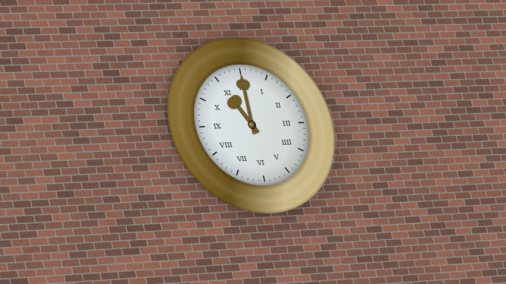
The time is h=11 m=0
